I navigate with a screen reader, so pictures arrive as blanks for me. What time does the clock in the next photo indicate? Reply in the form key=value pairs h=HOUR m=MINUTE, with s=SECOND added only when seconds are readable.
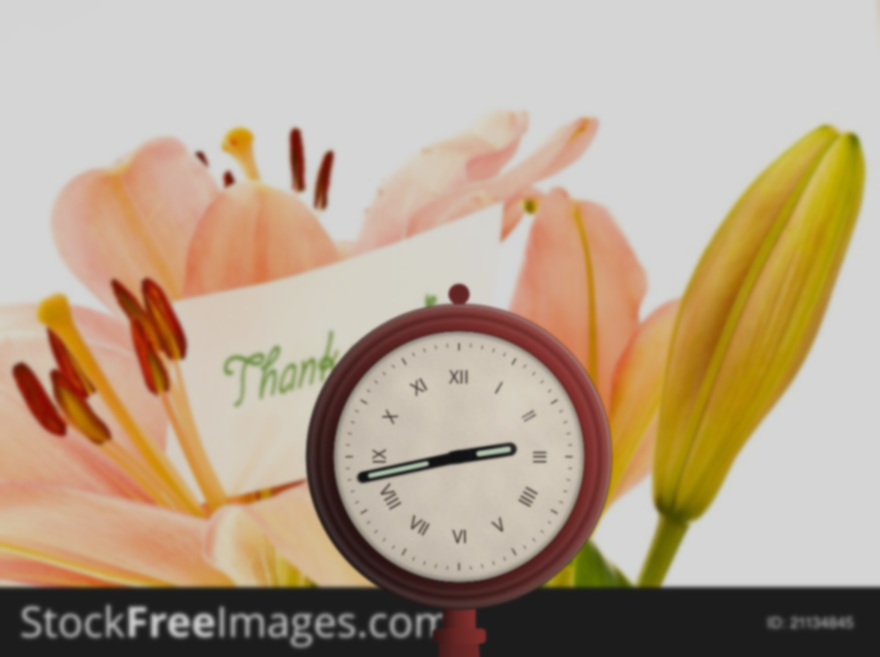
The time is h=2 m=43
